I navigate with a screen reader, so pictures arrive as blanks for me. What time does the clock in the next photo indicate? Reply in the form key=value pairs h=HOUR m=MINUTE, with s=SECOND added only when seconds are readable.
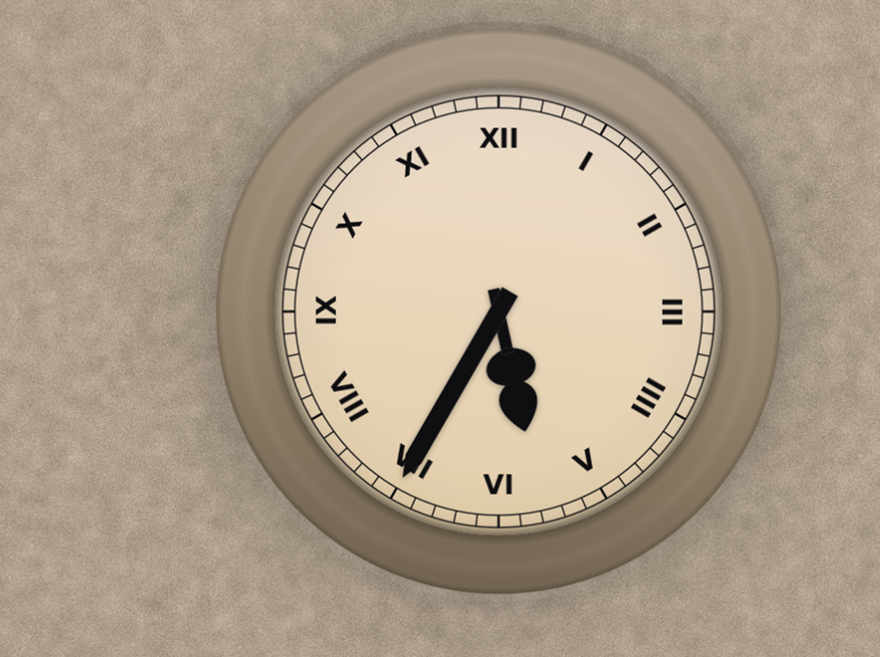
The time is h=5 m=35
